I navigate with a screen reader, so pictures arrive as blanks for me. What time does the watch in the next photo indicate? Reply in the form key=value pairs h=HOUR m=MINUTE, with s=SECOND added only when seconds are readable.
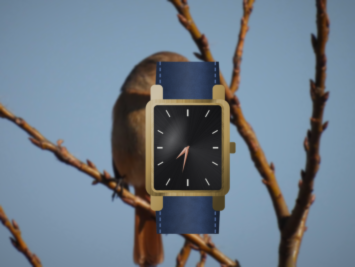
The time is h=7 m=32
